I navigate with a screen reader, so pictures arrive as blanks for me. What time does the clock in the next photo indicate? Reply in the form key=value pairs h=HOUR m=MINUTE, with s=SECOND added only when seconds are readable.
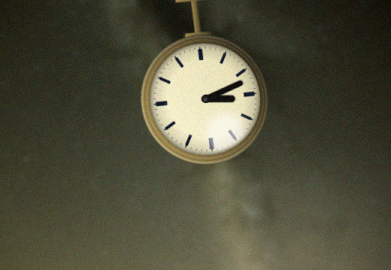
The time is h=3 m=12
